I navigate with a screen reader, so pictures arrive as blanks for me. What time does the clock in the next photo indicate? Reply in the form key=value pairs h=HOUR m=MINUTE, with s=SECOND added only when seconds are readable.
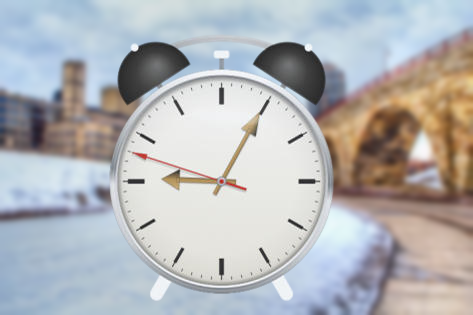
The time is h=9 m=4 s=48
